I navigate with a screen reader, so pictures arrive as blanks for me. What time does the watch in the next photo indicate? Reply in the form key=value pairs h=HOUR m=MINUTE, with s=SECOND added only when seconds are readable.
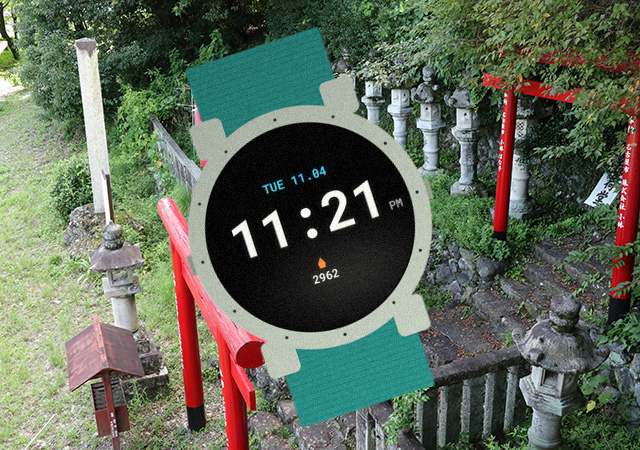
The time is h=11 m=21
